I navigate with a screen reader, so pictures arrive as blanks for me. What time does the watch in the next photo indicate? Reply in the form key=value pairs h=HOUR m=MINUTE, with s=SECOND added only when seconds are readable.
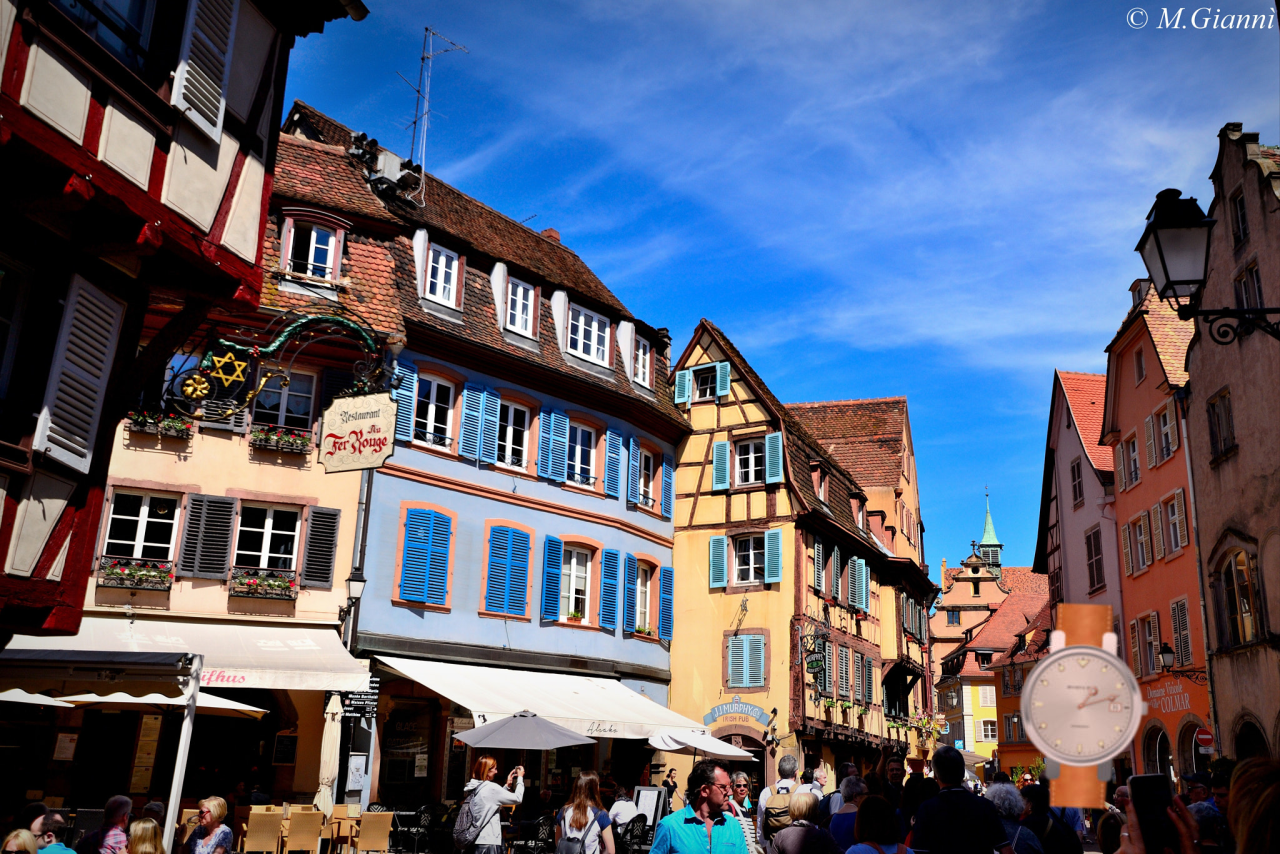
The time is h=1 m=12
